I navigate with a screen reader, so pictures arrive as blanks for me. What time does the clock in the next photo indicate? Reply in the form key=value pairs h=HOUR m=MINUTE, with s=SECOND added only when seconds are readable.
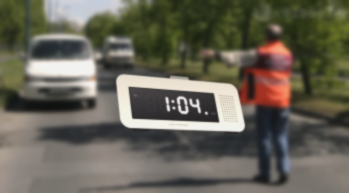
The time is h=1 m=4
